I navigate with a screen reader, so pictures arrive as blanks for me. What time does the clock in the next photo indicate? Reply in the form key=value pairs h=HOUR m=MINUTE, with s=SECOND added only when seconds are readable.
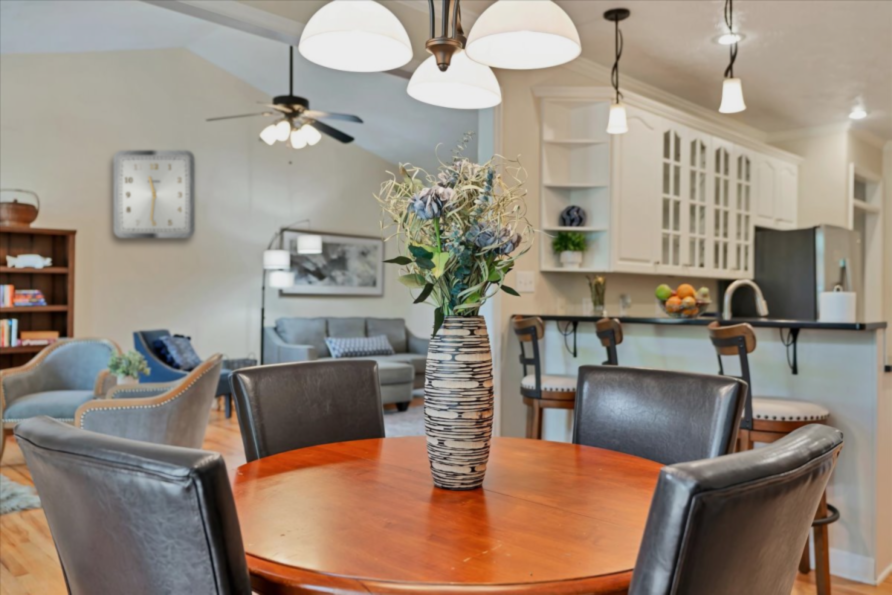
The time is h=11 m=31
